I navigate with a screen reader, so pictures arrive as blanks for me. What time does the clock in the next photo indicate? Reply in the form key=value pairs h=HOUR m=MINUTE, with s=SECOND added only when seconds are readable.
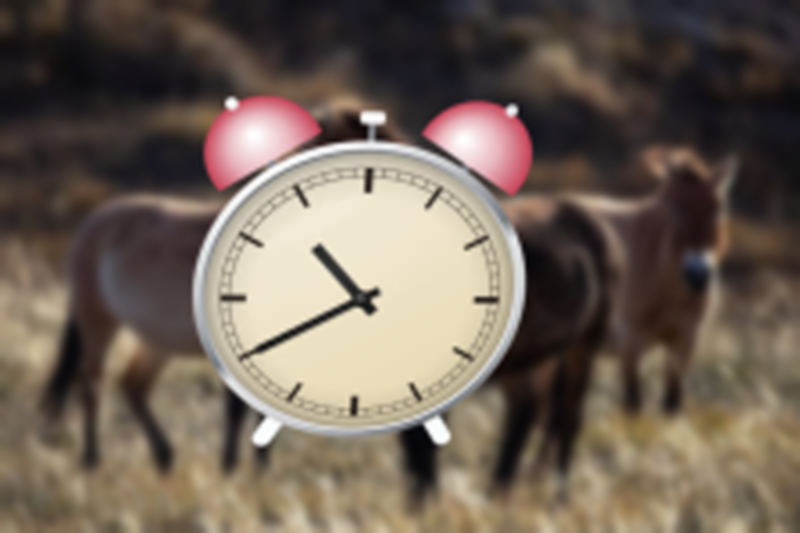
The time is h=10 m=40
